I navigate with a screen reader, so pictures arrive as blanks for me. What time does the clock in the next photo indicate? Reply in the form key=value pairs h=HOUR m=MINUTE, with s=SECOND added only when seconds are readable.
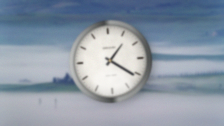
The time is h=1 m=21
